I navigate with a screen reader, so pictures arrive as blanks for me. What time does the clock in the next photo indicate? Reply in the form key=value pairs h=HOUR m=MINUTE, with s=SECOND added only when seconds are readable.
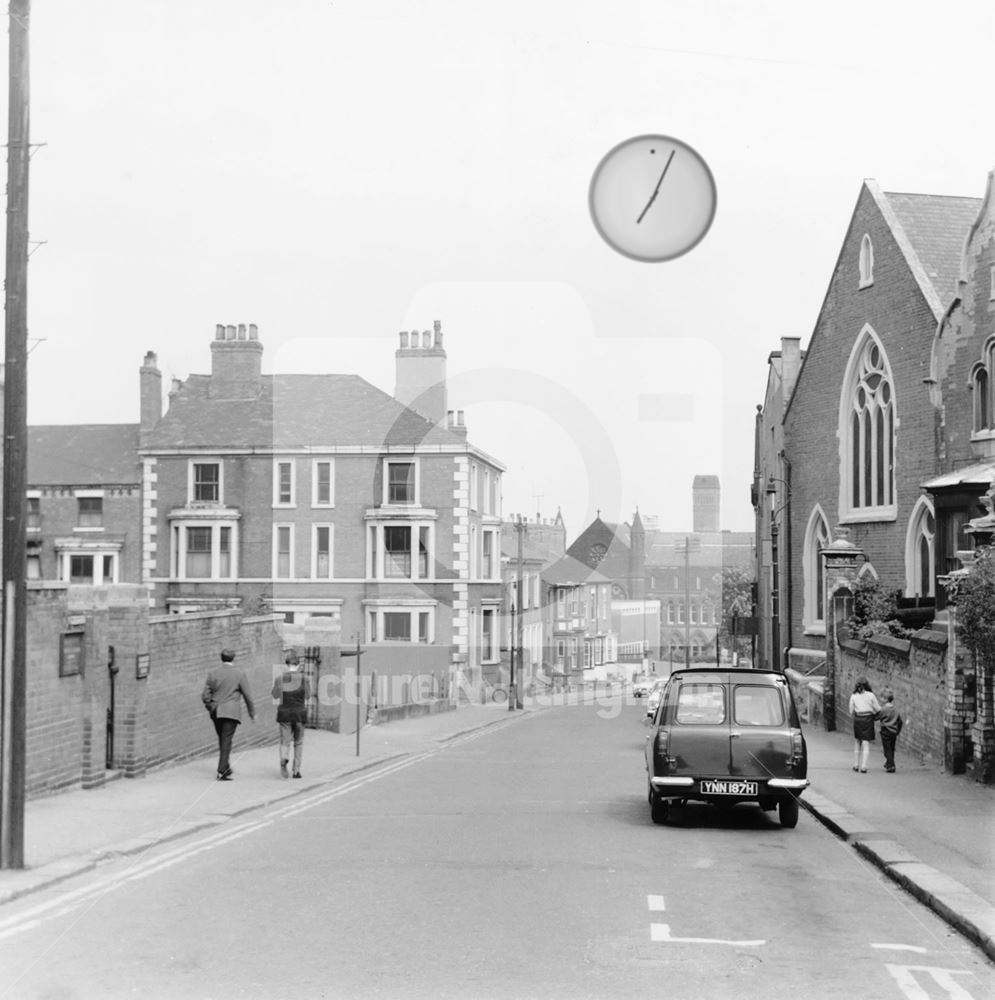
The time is h=7 m=4
